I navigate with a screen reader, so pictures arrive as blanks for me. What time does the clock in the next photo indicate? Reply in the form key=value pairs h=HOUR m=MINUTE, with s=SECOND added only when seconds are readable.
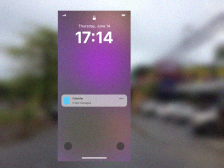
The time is h=17 m=14
